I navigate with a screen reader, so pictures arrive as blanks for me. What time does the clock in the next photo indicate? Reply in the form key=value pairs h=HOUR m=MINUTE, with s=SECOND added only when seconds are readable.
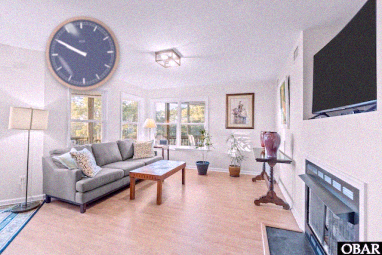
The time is h=9 m=50
